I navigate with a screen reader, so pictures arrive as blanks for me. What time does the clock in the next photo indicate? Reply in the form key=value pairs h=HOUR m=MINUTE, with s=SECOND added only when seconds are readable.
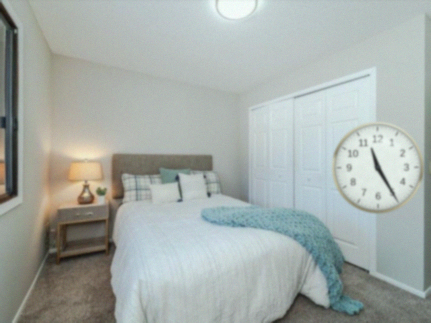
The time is h=11 m=25
